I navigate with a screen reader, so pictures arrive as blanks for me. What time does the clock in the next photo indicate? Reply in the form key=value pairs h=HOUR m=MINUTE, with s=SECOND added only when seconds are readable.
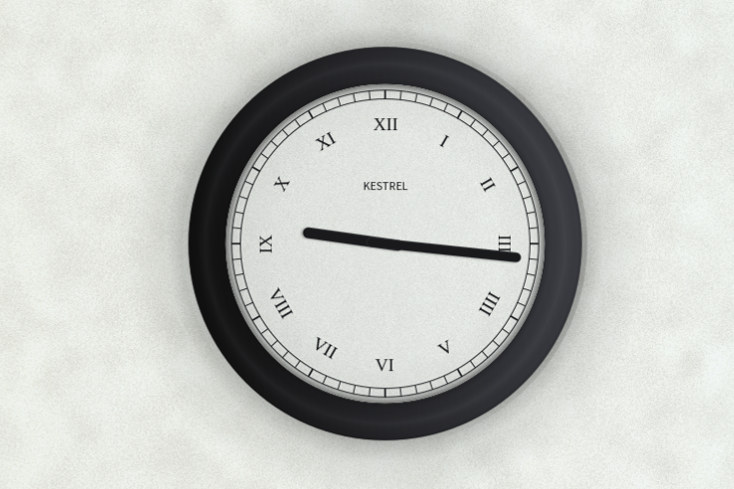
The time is h=9 m=16
